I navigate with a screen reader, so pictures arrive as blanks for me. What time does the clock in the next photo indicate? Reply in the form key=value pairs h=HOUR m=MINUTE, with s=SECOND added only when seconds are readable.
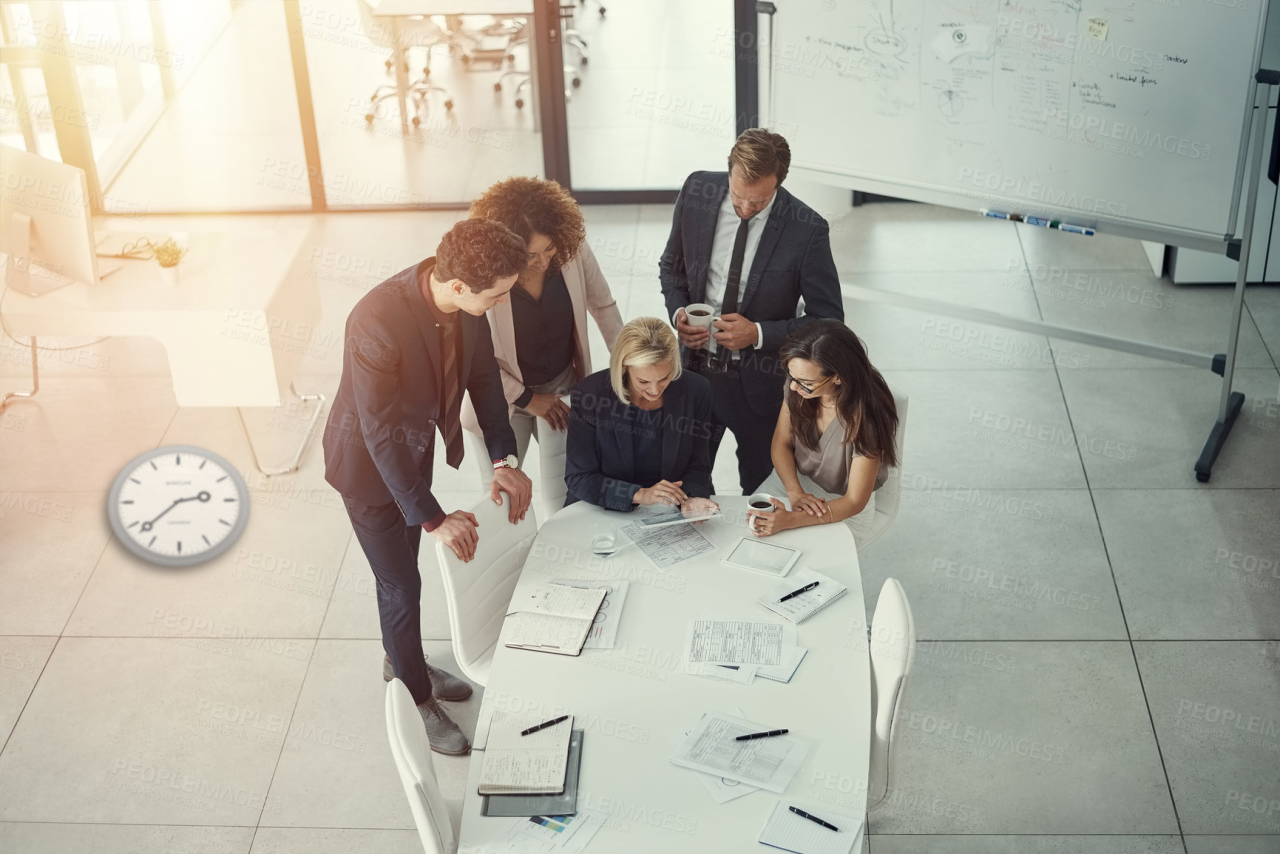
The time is h=2 m=38
